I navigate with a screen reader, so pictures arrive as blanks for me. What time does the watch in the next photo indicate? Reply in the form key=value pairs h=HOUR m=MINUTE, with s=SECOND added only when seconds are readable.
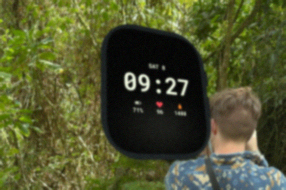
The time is h=9 m=27
